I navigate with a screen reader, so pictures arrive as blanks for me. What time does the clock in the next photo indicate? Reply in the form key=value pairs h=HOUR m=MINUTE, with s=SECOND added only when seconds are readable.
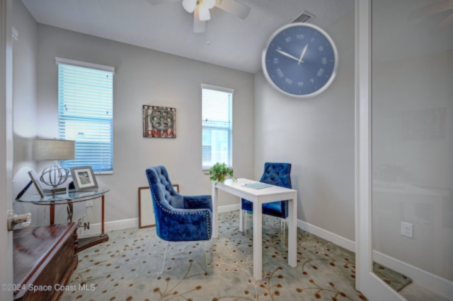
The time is h=12 m=49
